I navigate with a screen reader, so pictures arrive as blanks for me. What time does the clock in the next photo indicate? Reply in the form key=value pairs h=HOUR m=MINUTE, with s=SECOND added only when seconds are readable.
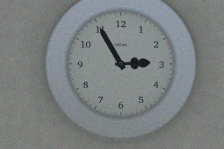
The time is h=2 m=55
